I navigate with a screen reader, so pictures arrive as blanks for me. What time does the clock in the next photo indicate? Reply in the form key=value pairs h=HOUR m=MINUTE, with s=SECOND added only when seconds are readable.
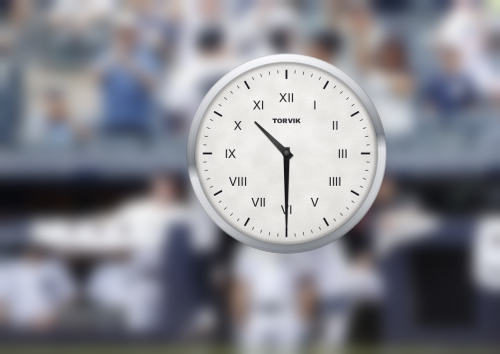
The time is h=10 m=30
